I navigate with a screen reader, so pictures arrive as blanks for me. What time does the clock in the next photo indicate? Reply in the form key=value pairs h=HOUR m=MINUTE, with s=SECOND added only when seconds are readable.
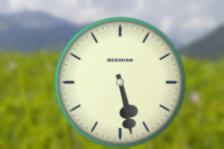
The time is h=5 m=28
